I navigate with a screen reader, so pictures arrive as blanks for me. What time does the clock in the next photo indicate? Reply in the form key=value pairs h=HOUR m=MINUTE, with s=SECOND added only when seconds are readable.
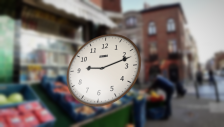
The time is h=9 m=12
